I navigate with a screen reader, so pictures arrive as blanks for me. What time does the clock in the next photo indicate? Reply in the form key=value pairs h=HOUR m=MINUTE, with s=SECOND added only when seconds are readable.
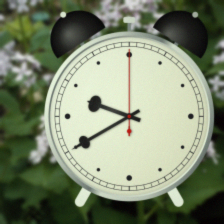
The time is h=9 m=40 s=0
